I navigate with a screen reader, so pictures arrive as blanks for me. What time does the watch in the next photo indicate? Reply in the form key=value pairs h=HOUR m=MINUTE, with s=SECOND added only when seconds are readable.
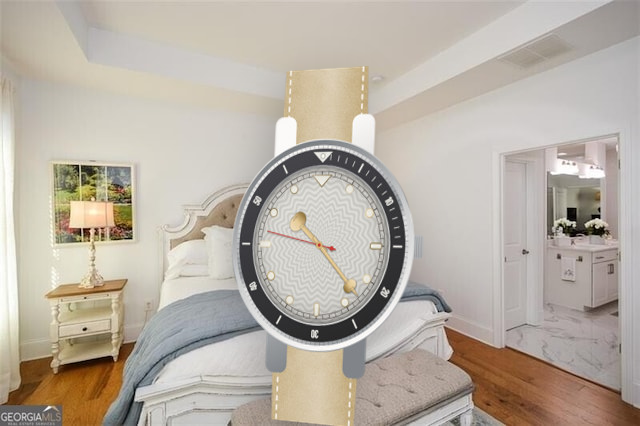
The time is h=10 m=22 s=47
